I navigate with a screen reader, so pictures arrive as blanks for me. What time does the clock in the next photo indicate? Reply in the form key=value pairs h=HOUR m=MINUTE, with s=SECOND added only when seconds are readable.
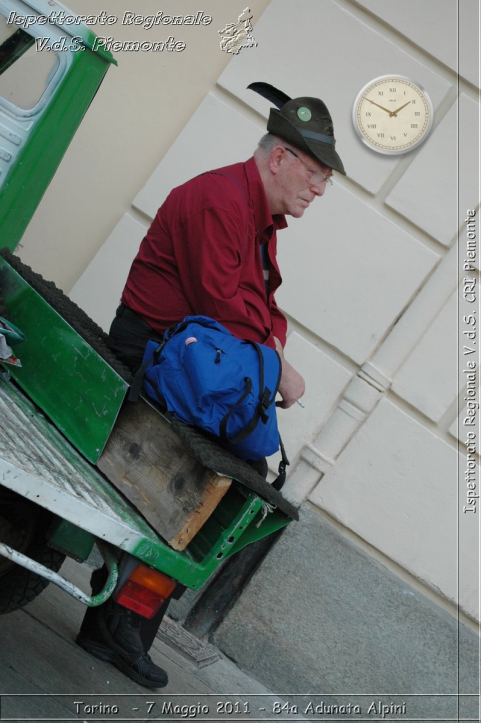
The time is h=1 m=50
